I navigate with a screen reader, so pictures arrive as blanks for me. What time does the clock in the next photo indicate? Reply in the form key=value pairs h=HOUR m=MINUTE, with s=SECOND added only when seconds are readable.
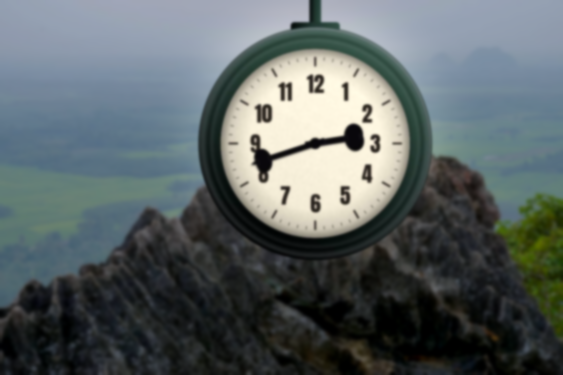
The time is h=2 m=42
